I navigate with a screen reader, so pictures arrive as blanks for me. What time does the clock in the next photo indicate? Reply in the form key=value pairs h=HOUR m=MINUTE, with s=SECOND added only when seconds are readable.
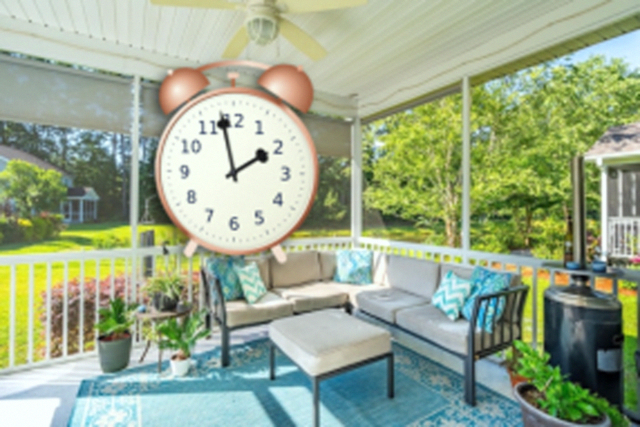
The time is h=1 m=58
